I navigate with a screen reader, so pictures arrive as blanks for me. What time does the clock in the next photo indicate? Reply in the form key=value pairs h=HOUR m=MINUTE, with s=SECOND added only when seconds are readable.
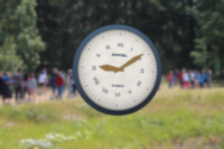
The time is h=9 m=9
